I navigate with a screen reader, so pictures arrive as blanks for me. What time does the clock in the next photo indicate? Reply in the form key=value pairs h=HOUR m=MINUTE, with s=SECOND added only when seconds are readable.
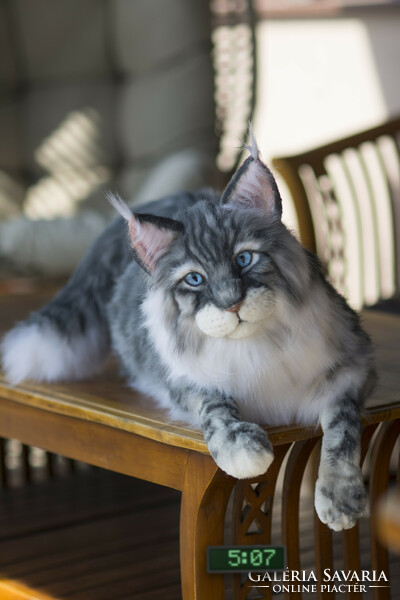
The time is h=5 m=7
